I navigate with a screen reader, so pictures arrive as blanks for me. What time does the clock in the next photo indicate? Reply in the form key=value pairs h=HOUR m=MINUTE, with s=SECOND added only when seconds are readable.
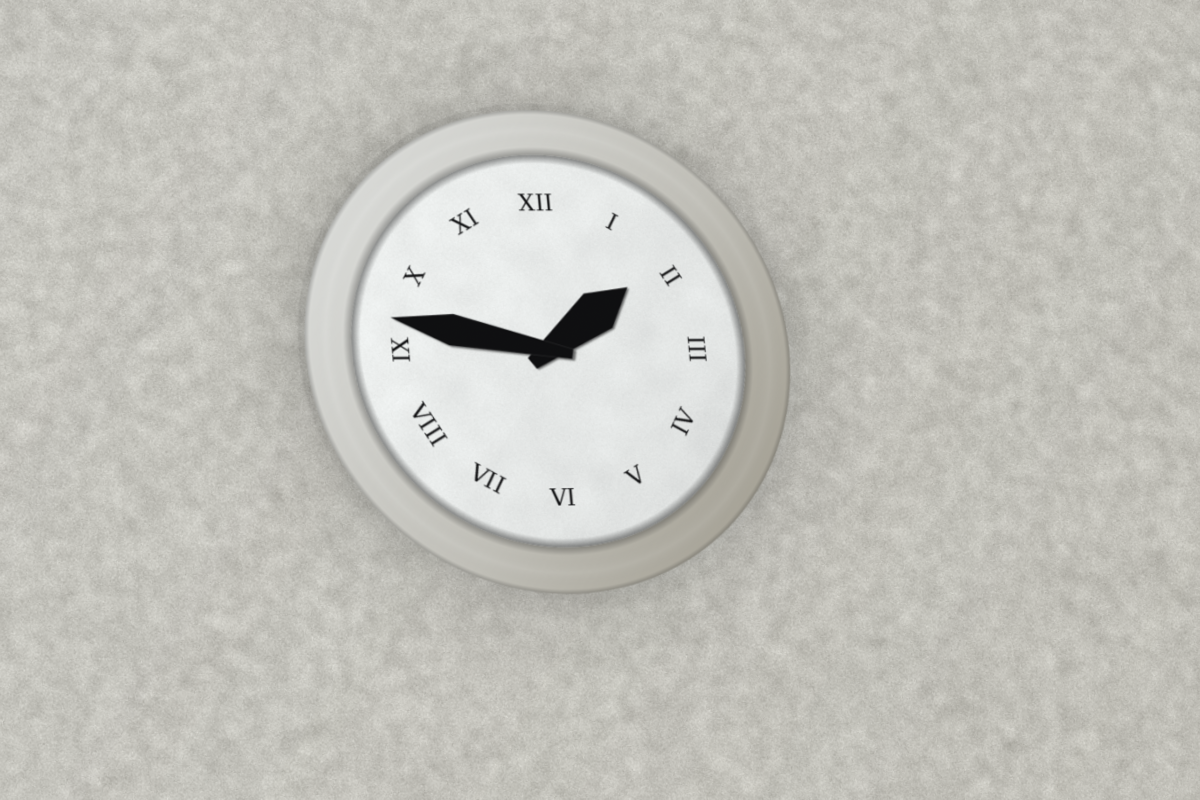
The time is h=1 m=47
